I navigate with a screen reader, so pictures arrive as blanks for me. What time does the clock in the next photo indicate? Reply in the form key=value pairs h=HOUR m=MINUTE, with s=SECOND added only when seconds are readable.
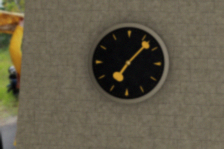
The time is h=7 m=7
